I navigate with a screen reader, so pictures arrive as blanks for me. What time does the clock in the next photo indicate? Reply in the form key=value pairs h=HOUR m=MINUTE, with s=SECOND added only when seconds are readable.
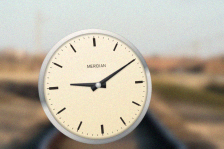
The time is h=9 m=10
